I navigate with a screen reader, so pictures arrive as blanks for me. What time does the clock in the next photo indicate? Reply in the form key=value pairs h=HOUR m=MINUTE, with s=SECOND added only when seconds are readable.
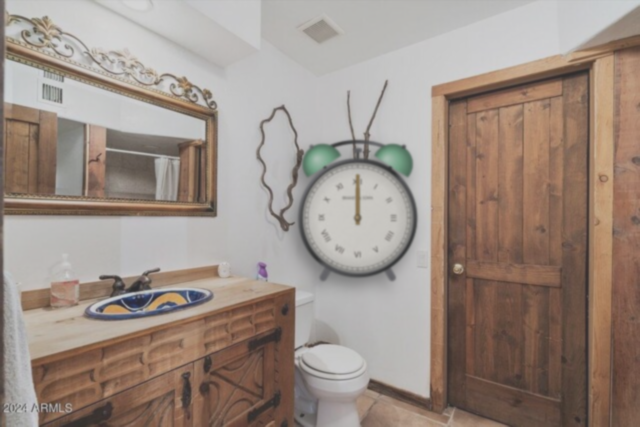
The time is h=12 m=0
